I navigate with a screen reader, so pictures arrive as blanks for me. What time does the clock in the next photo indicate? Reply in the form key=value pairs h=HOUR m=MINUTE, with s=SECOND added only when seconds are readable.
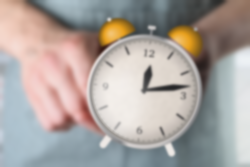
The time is h=12 m=13
